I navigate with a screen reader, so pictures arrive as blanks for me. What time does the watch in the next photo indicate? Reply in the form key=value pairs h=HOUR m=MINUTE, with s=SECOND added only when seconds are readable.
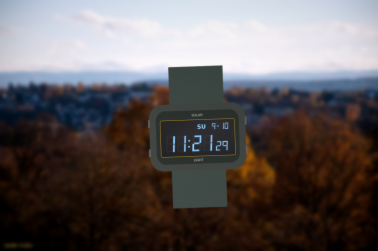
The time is h=11 m=21 s=29
